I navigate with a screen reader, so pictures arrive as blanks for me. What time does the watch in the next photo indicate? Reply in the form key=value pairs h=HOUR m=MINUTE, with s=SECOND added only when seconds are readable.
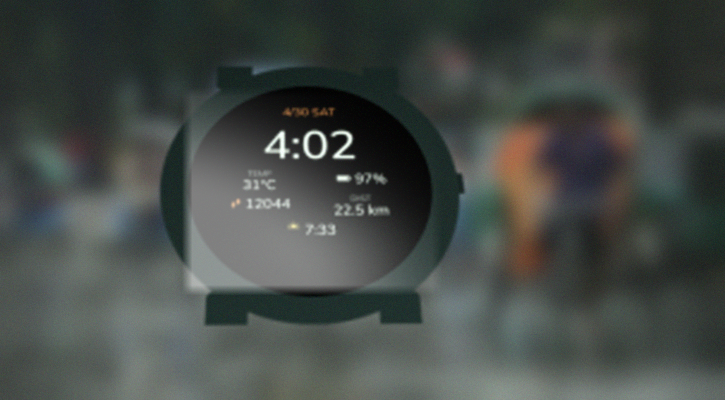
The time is h=4 m=2
